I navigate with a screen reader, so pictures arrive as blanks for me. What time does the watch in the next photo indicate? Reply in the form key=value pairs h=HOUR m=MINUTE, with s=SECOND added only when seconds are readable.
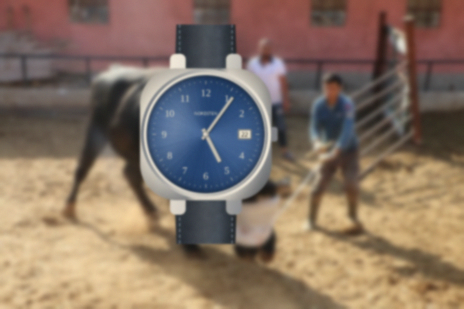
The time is h=5 m=6
